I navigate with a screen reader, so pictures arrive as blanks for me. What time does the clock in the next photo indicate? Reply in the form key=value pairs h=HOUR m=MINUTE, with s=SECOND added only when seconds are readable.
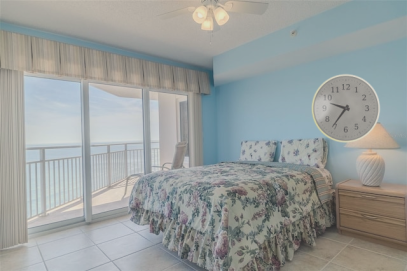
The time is h=9 m=36
